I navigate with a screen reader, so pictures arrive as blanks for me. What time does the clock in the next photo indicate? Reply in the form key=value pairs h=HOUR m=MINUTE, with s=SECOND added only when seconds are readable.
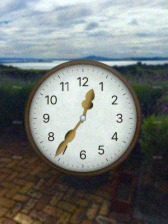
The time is h=12 m=36
